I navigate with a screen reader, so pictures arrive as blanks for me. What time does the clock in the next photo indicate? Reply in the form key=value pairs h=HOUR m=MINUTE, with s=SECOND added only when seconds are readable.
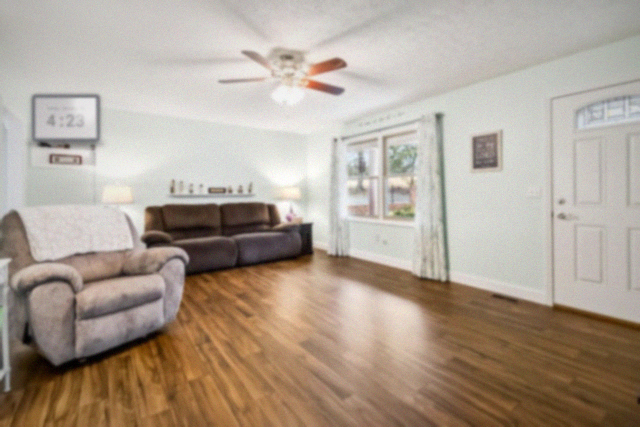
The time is h=4 m=23
